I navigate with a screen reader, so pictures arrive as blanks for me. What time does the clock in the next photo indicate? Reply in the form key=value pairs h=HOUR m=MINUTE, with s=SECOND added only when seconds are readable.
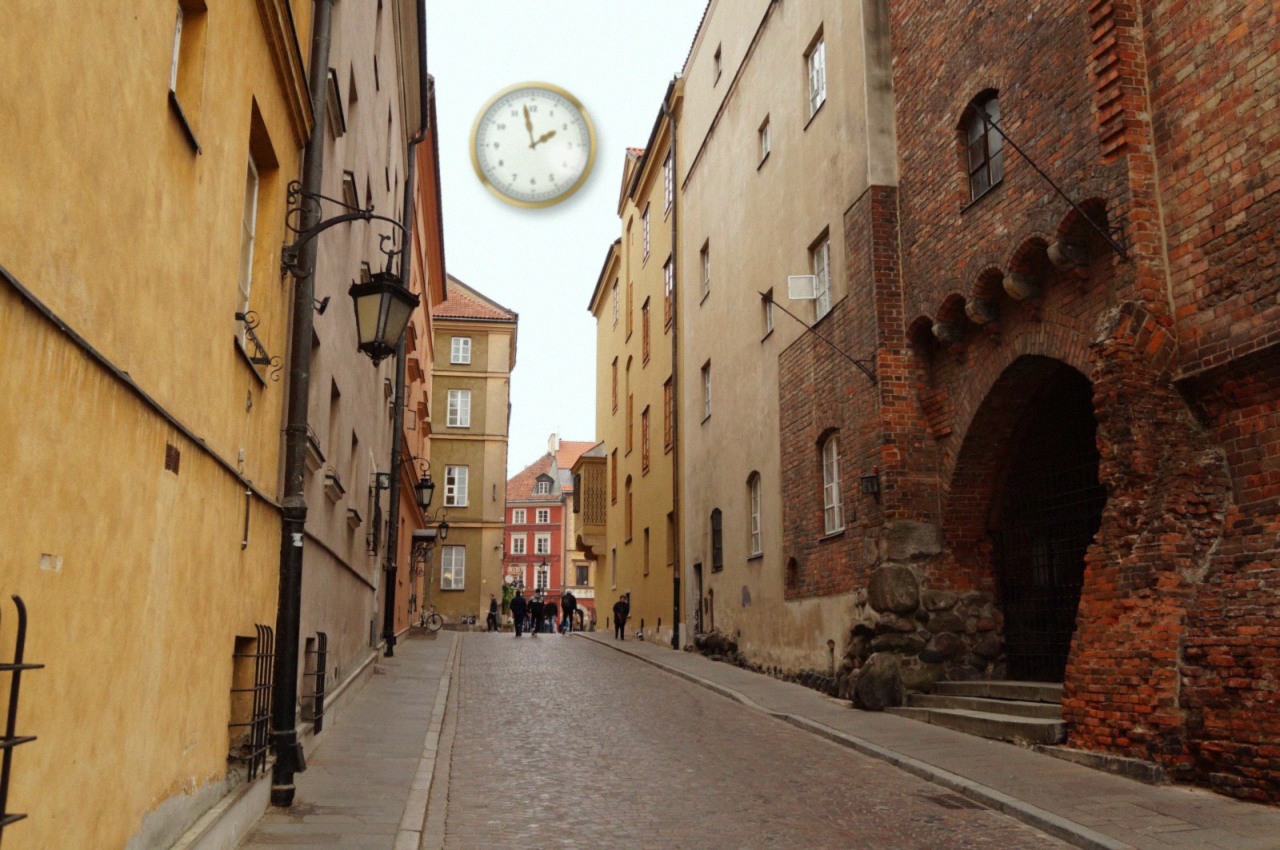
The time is h=1 m=58
